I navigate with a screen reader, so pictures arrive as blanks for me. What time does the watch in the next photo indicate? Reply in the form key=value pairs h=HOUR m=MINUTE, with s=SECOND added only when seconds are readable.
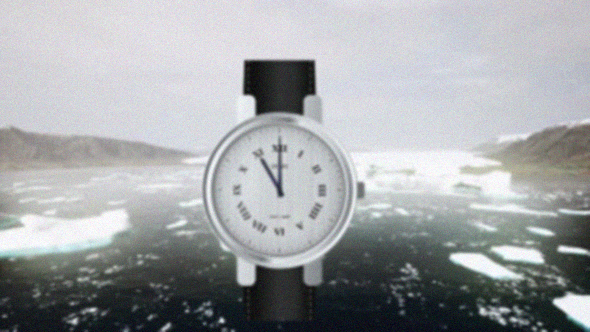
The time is h=11 m=0
